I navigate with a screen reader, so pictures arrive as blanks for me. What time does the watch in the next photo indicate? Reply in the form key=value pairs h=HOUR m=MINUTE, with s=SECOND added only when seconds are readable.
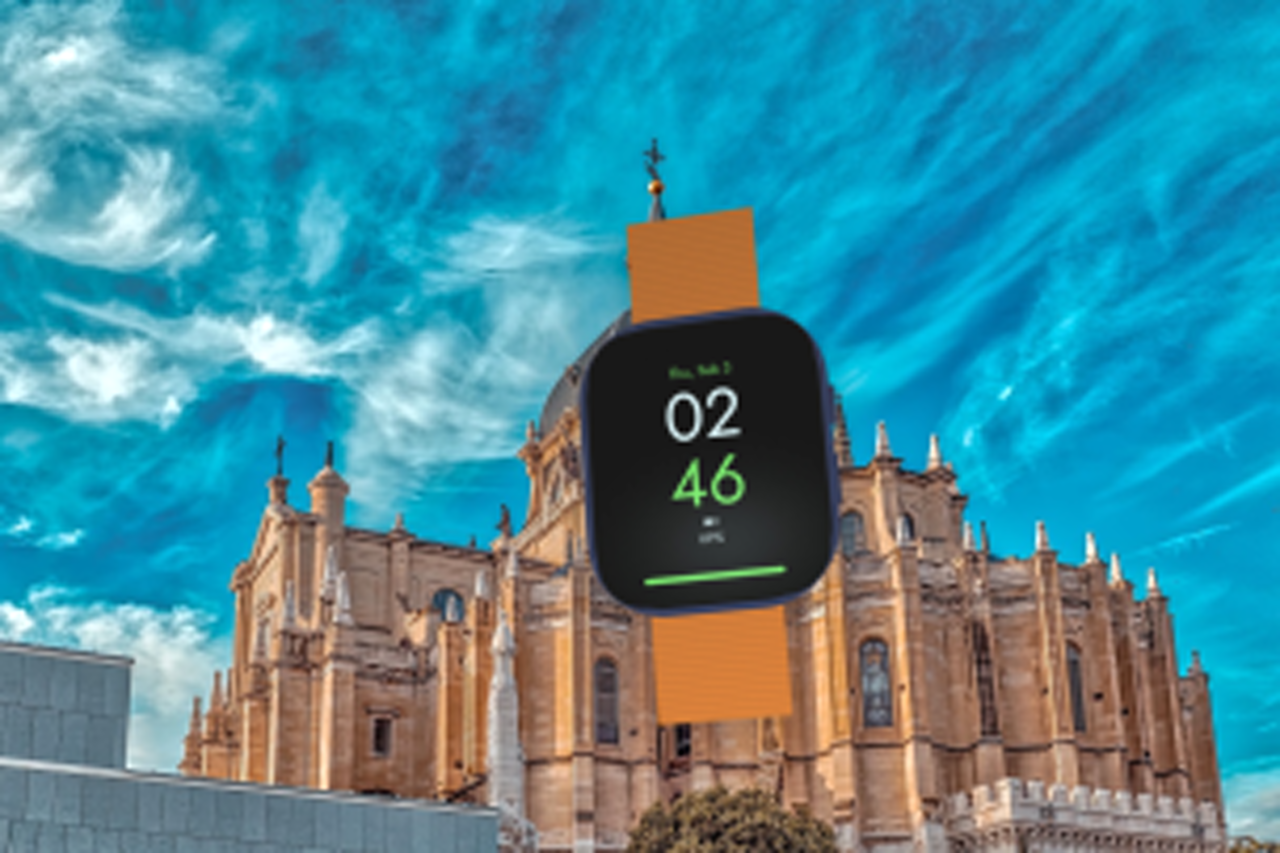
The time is h=2 m=46
